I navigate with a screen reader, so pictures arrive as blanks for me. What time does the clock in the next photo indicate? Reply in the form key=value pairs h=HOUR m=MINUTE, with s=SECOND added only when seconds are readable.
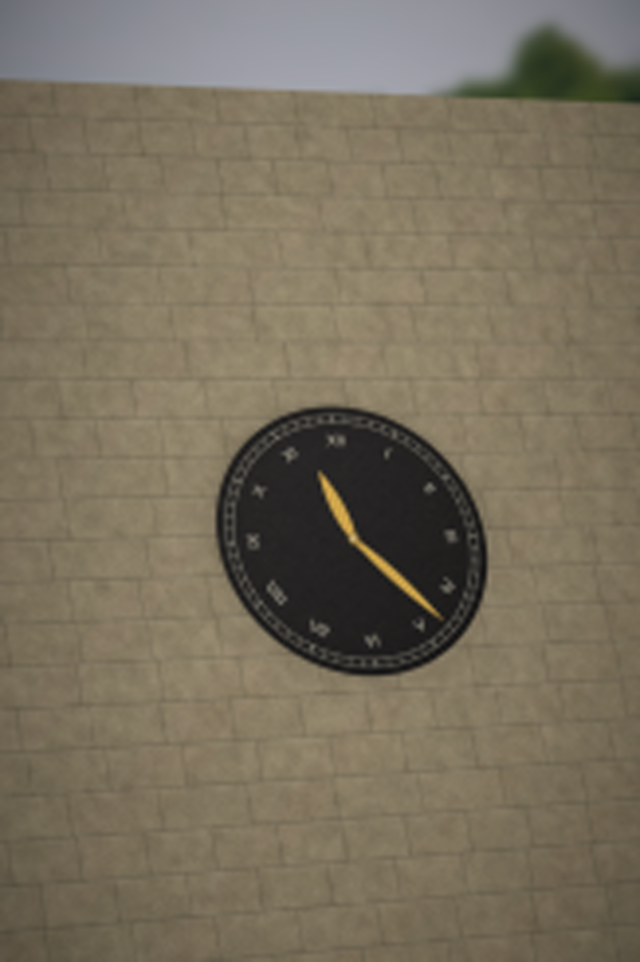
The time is h=11 m=23
